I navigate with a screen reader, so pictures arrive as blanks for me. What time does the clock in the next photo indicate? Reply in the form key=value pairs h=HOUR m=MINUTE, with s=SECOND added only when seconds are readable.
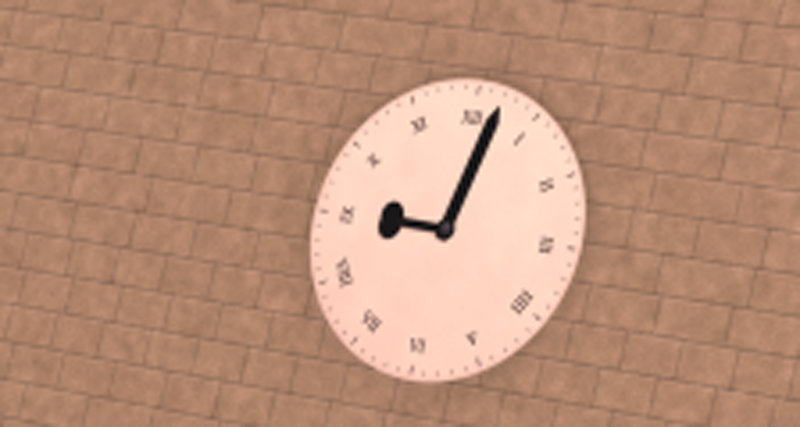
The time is h=9 m=2
